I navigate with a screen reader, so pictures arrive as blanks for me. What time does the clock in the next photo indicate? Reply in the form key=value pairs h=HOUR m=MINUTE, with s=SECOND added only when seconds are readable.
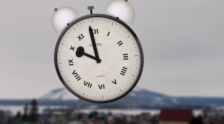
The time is h=9 m=59
